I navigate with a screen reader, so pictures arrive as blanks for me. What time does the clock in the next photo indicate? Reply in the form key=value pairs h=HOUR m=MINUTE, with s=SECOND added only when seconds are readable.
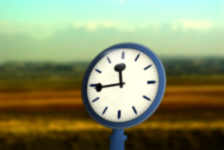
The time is h=11 m=44
